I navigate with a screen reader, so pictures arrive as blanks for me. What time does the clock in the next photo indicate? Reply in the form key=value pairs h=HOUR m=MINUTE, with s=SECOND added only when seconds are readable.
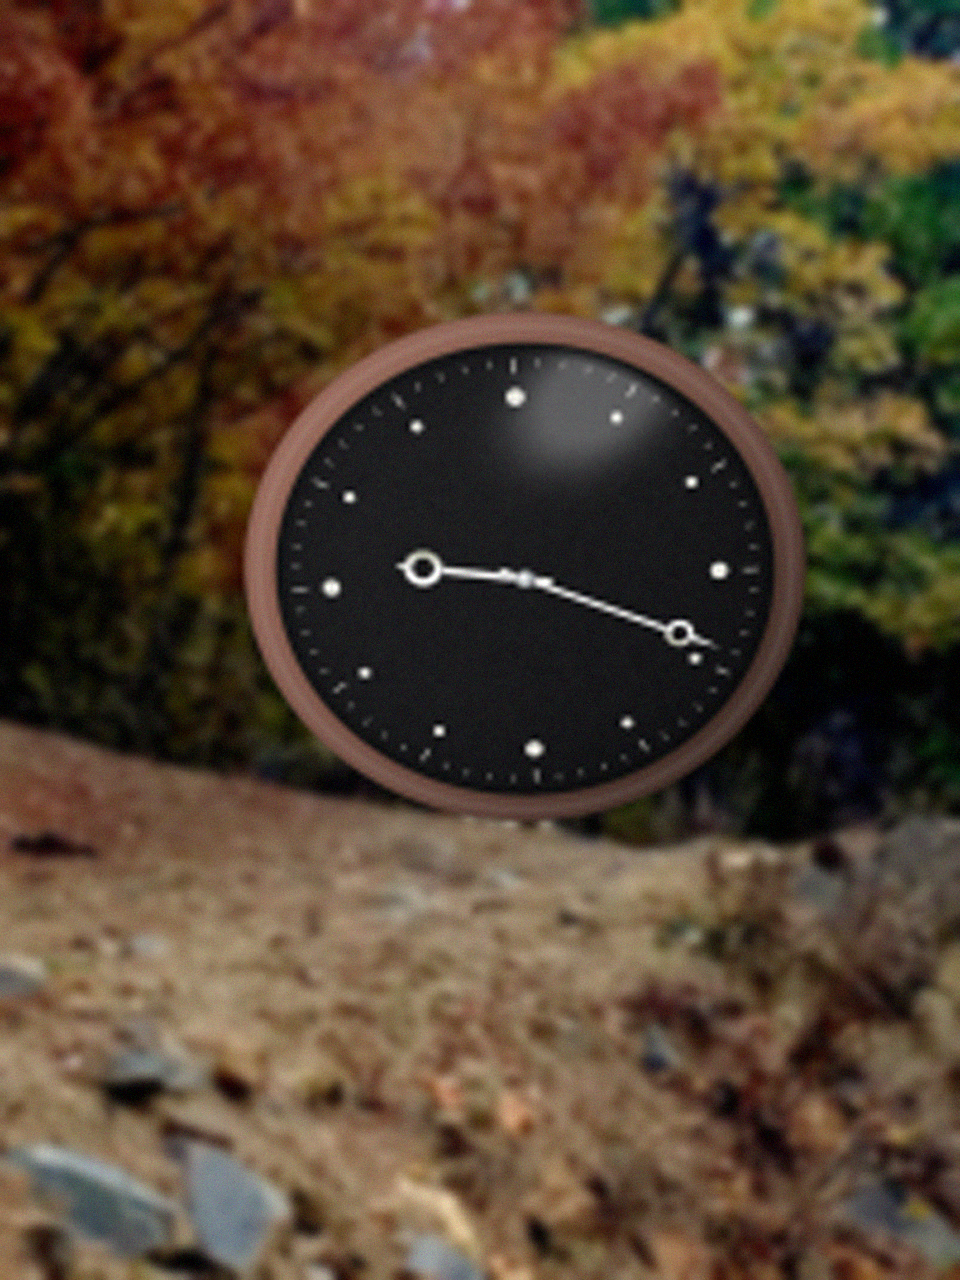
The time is h=9 m=19
